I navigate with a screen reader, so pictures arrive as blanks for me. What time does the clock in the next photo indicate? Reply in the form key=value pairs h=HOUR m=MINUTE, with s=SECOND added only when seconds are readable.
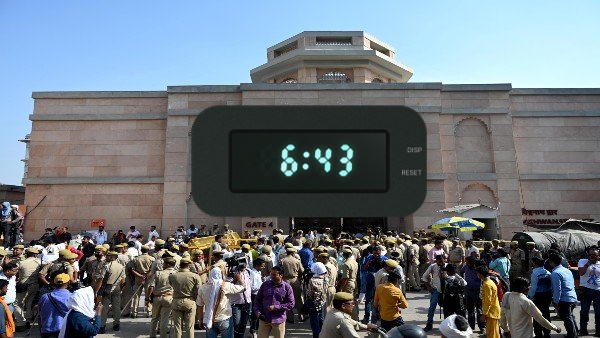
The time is h=6 m=43
